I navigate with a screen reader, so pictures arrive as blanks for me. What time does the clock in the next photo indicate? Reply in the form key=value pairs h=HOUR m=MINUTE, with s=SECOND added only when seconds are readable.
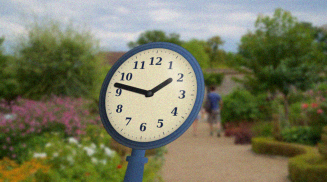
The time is h=1 m=47
